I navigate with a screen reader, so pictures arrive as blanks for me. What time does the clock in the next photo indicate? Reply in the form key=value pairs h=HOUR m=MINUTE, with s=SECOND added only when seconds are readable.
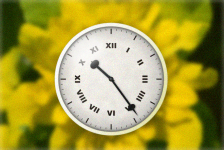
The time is h=10 m=24
